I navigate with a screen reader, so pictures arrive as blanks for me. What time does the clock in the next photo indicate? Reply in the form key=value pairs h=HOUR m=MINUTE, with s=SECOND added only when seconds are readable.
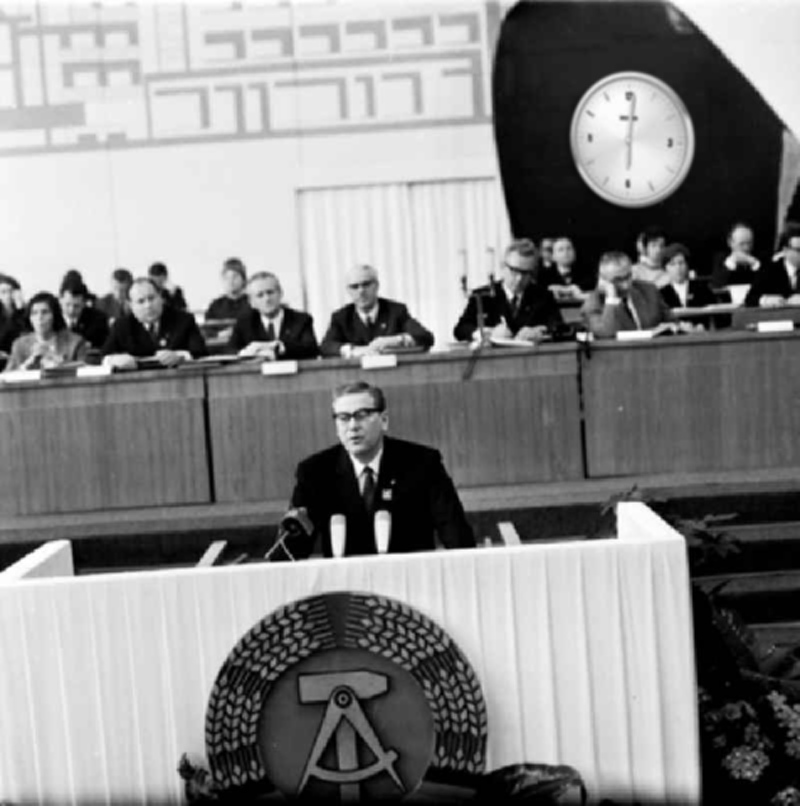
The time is h=6 m=1
